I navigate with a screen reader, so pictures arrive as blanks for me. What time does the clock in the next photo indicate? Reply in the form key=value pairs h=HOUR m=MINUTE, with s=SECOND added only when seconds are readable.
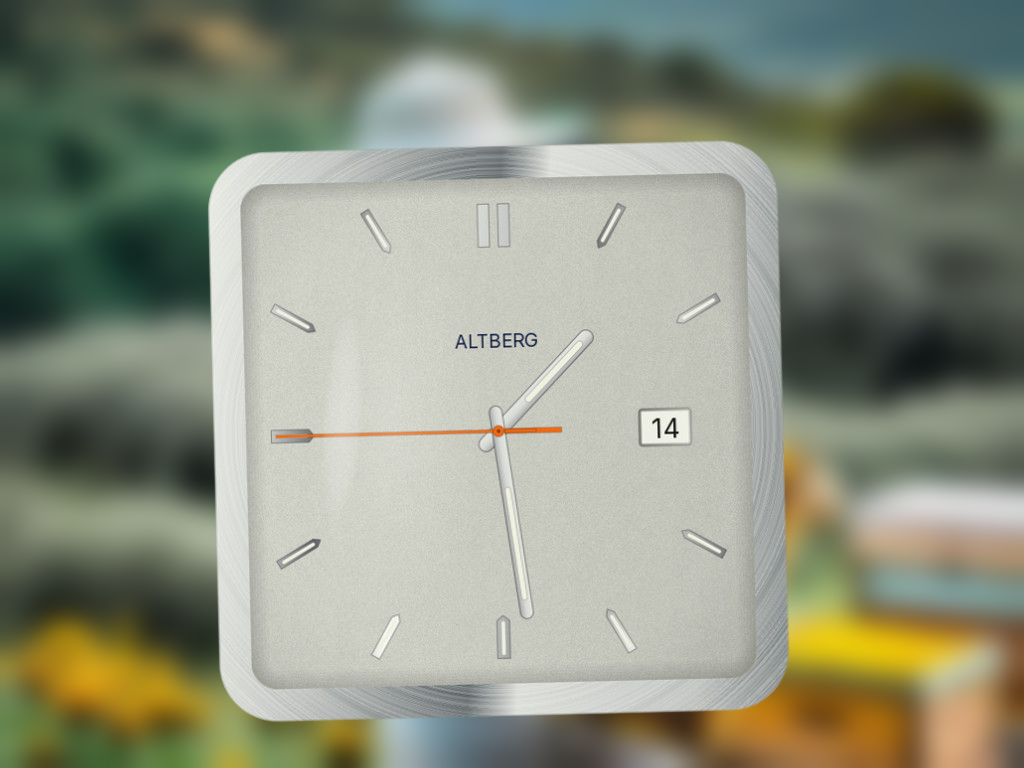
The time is h=1 m=28 s=45
